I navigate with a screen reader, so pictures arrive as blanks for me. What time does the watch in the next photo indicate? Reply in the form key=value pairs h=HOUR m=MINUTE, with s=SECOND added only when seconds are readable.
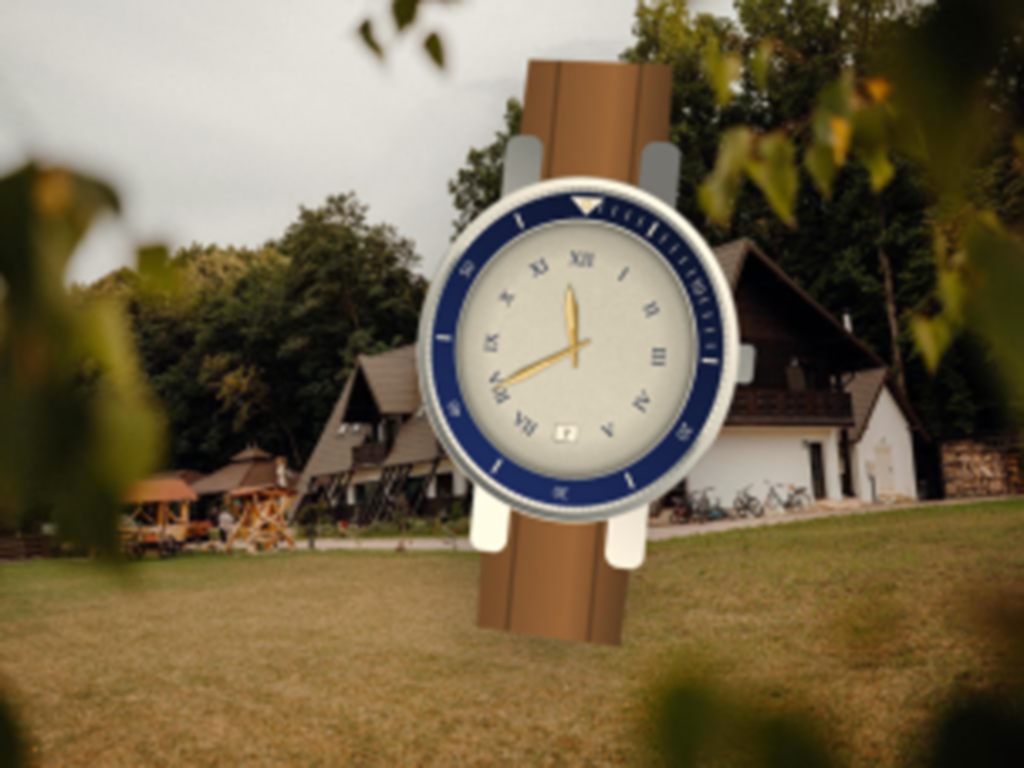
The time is h=11 m=40
